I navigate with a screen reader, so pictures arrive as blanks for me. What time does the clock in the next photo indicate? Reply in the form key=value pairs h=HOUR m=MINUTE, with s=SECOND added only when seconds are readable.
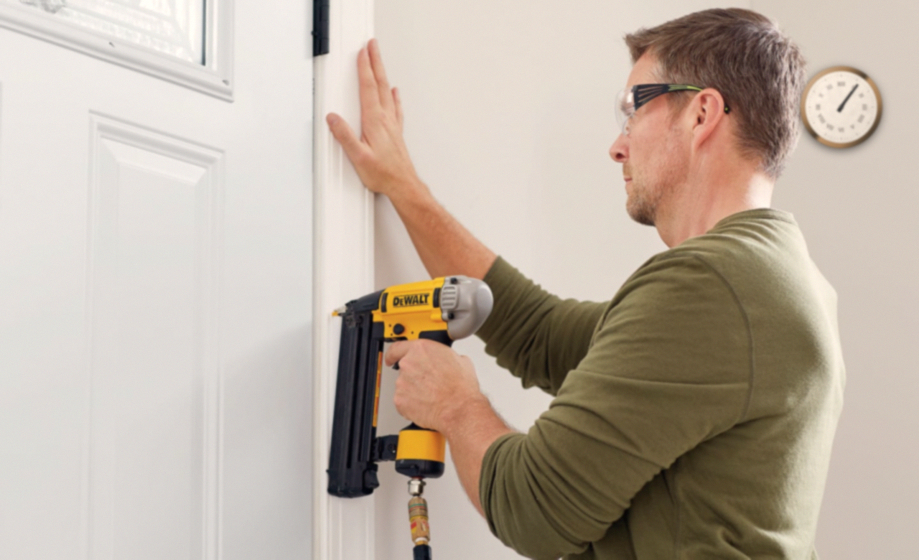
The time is h=1 m=6
